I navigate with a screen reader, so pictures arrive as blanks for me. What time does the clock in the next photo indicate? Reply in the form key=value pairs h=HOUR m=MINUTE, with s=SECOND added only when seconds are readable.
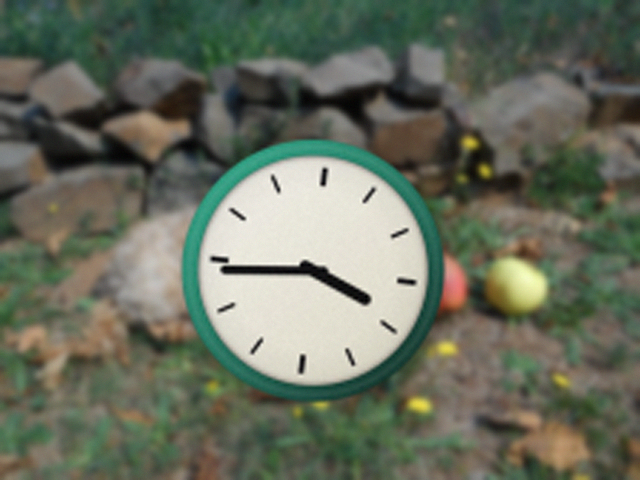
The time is h=3 m=44
